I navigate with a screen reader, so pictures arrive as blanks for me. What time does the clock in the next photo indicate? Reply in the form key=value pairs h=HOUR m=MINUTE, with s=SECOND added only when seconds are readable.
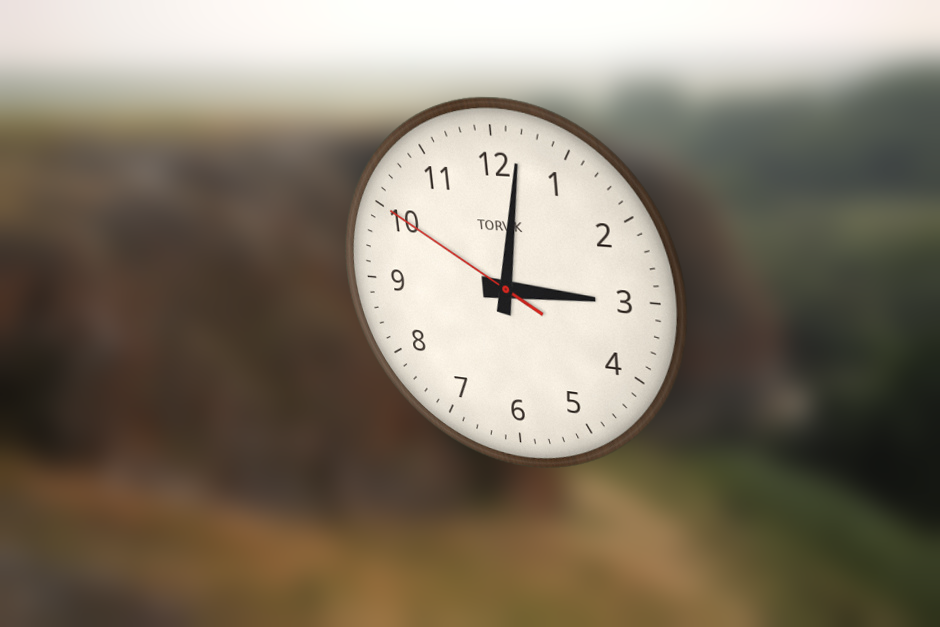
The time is h=3 m=1 s=50
